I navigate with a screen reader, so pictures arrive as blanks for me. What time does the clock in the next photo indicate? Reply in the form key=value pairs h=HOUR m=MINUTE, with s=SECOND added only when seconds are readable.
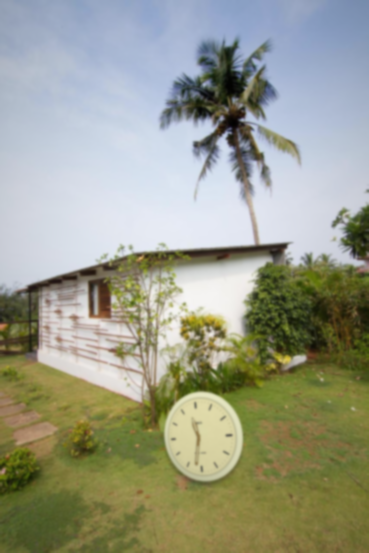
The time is h=11 m=32
